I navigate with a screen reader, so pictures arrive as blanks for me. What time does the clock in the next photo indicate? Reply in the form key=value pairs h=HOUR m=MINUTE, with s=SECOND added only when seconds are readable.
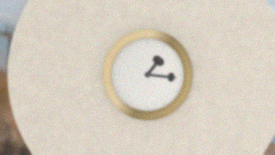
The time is h=1 m=16
